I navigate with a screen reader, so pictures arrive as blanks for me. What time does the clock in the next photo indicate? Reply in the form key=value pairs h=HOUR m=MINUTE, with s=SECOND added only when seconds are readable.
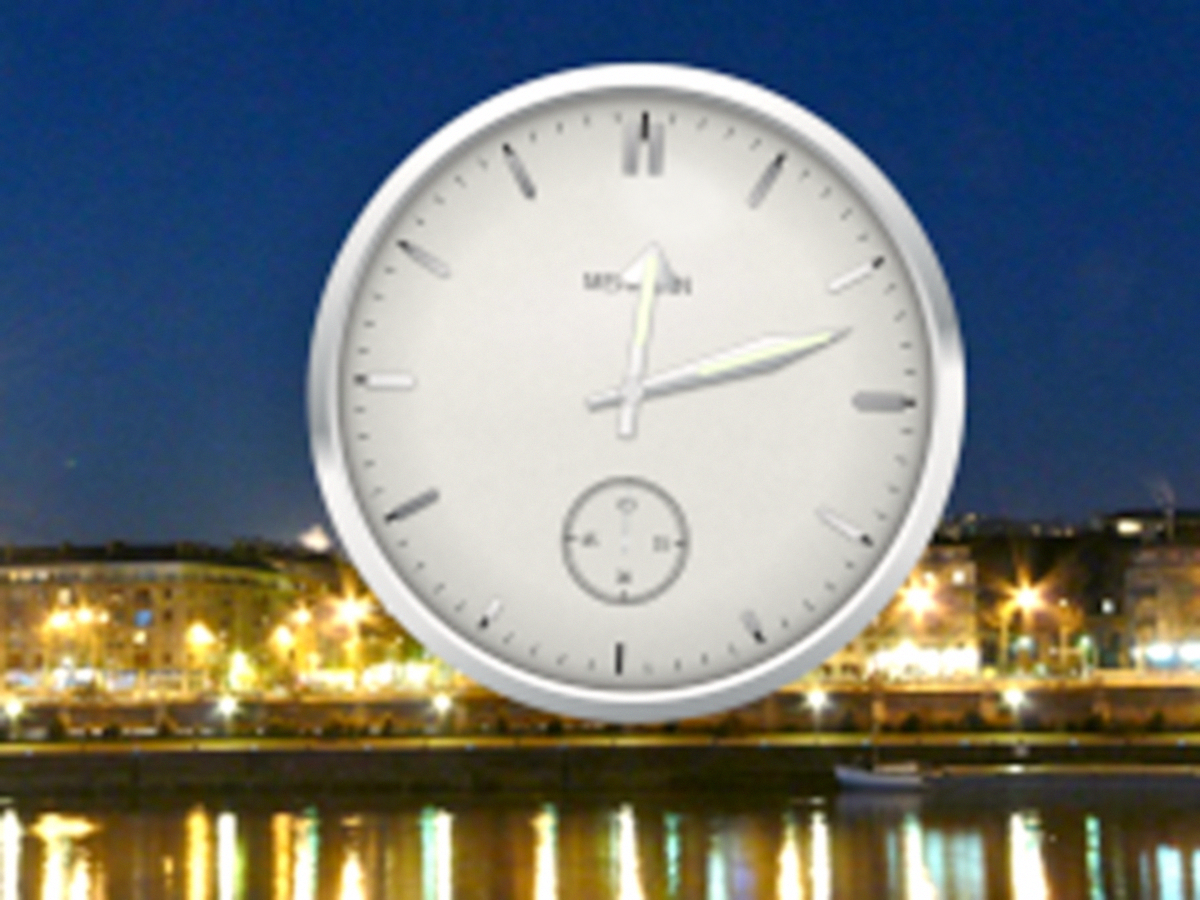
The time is h=12 m=12
